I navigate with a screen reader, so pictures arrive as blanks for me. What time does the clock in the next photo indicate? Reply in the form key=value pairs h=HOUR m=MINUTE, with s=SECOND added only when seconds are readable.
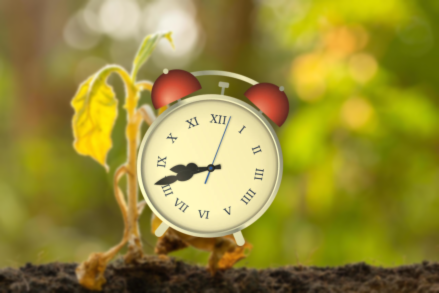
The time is h=8 m=41 s=2
